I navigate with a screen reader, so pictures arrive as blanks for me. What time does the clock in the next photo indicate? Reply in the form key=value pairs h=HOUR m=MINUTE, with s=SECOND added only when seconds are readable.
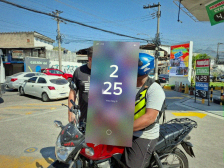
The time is h=2 m=25
